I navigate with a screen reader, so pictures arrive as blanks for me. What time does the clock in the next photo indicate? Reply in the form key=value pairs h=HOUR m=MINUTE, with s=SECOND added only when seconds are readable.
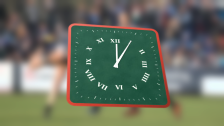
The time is h=12 m=5
